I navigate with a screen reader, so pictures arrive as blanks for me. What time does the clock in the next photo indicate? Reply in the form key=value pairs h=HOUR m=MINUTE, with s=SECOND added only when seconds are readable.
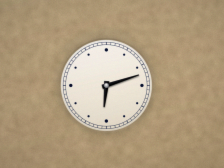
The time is h=6 m=12
